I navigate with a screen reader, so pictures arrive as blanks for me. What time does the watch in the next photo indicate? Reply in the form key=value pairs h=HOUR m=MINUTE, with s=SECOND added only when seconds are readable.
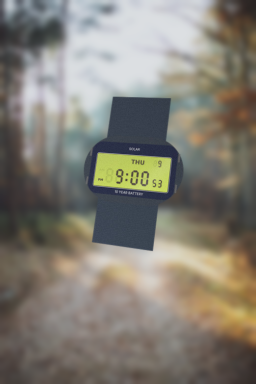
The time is h=9 m=0 s=53
